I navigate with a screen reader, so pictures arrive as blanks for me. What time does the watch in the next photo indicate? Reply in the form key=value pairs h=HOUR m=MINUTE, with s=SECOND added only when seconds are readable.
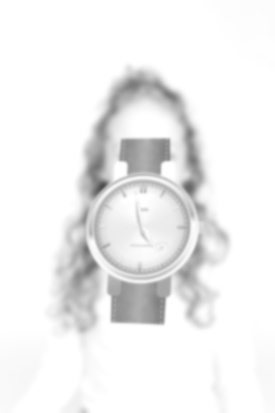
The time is h=4 m=58
